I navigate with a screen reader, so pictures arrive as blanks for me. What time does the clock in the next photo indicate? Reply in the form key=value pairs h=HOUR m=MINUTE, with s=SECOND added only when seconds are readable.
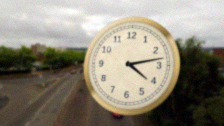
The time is h=4 m=13
